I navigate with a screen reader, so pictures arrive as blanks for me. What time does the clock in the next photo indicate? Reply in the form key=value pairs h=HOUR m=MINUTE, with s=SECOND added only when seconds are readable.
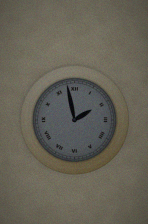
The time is h=1 m=58
